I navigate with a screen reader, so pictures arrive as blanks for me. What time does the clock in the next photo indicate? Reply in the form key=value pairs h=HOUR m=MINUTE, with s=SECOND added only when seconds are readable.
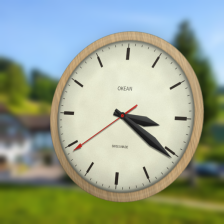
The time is h=3 m=20 s=39
